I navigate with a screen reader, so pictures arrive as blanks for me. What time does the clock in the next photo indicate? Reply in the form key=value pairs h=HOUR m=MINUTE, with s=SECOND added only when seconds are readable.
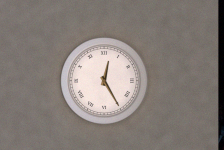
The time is h=12 m=25
